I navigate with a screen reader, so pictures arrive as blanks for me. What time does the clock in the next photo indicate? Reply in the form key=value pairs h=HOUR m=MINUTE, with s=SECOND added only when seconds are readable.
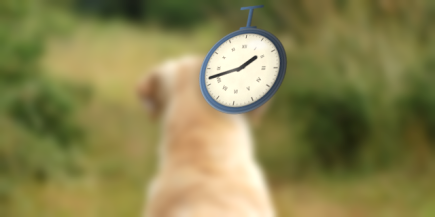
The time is h=1 m=42
